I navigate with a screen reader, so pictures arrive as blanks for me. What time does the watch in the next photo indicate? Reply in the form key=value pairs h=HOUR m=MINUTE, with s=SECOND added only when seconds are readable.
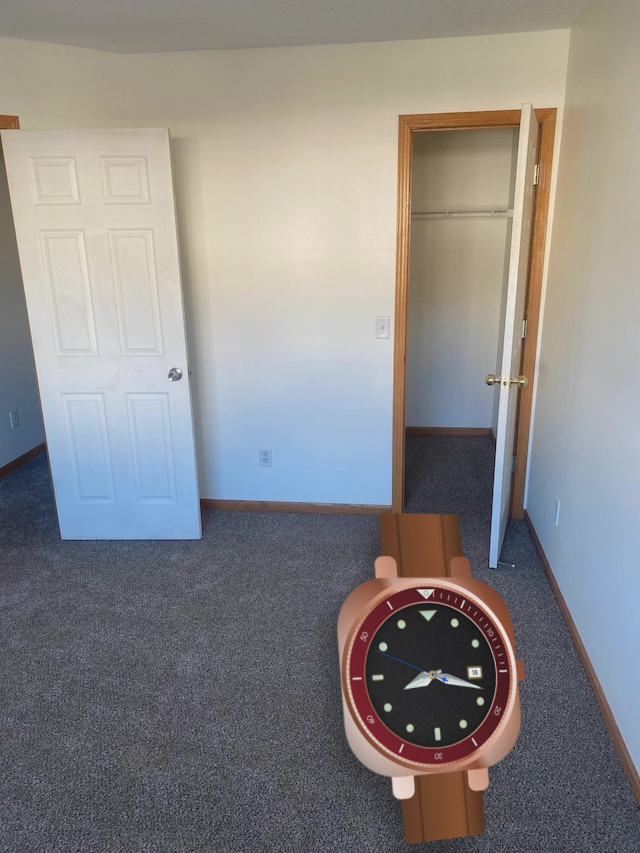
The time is h=8 m=17 s=49
